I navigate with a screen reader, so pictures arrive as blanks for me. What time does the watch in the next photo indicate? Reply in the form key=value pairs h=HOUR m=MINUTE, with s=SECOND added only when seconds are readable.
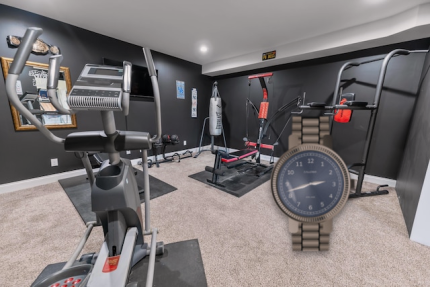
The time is h=2 m=42
